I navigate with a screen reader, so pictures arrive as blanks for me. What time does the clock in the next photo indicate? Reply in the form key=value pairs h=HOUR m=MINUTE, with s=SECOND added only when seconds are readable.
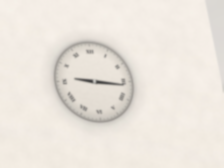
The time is h=9 m=16
